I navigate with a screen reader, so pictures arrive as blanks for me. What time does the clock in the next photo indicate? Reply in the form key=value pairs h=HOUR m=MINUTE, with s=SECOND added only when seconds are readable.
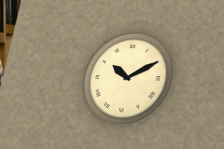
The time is h=10 m=10
